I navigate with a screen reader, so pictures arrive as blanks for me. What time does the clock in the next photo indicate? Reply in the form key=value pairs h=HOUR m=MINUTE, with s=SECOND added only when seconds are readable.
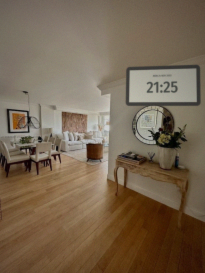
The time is h=21 m=25
